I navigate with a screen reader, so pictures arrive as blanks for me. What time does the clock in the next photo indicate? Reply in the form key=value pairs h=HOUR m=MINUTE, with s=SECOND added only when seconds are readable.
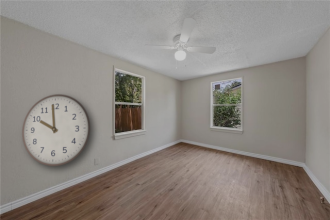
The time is h=9 m=59
